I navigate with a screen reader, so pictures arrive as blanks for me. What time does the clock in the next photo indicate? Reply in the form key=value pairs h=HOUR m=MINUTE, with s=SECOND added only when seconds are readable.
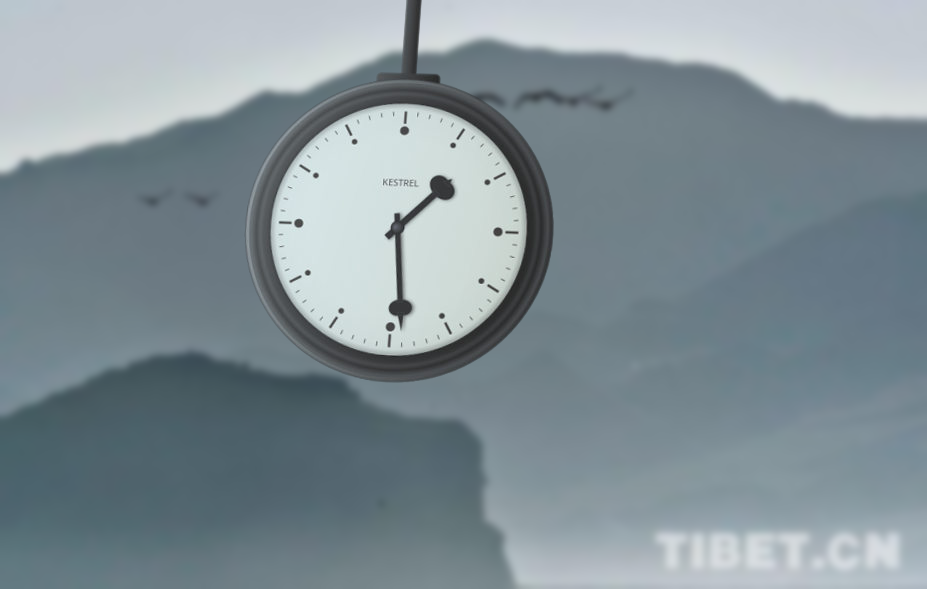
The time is h=1 m=29
